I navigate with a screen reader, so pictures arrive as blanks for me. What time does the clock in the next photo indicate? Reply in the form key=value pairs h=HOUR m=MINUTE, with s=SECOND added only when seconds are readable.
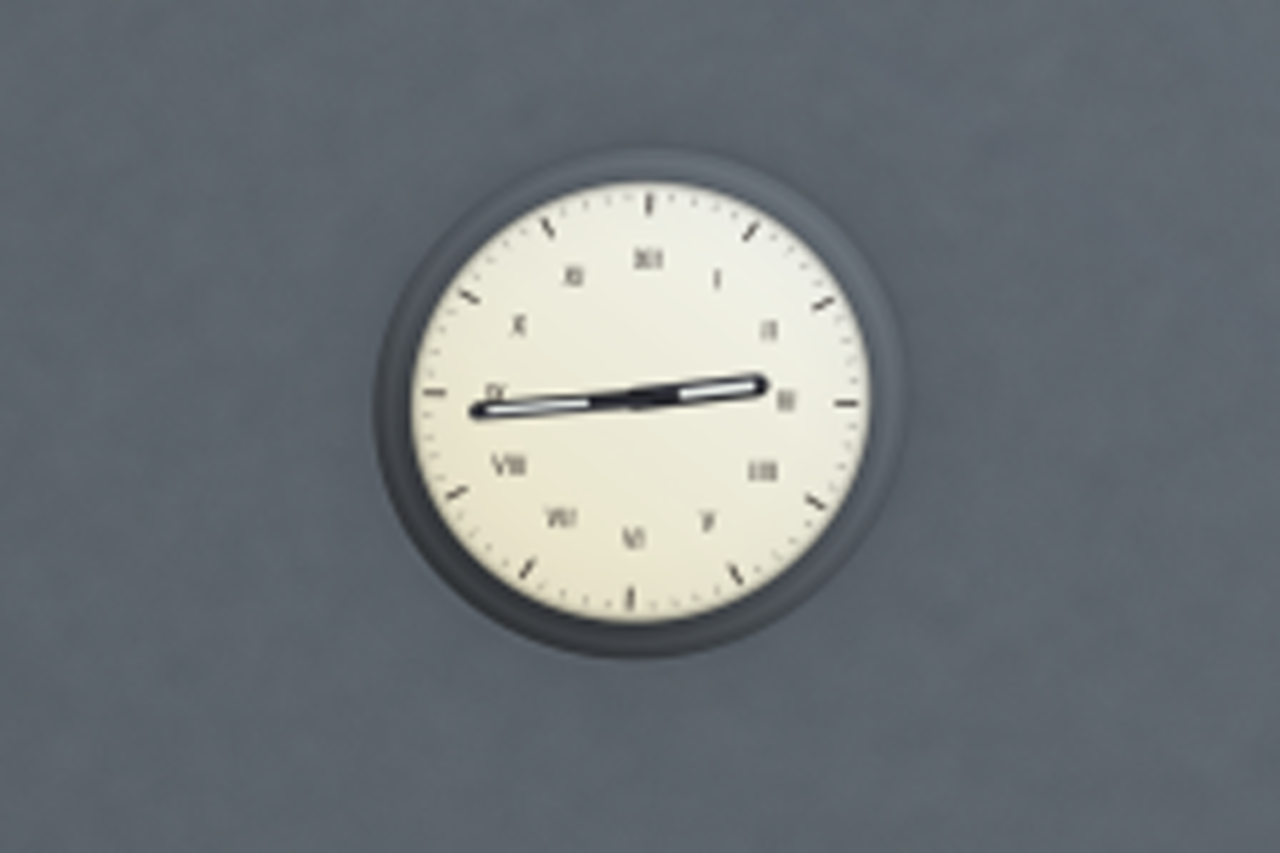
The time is h=2 m=44
